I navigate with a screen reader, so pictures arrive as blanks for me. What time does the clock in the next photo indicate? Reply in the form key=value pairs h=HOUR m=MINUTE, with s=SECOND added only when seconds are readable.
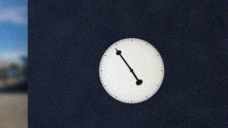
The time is h=4 m=54
